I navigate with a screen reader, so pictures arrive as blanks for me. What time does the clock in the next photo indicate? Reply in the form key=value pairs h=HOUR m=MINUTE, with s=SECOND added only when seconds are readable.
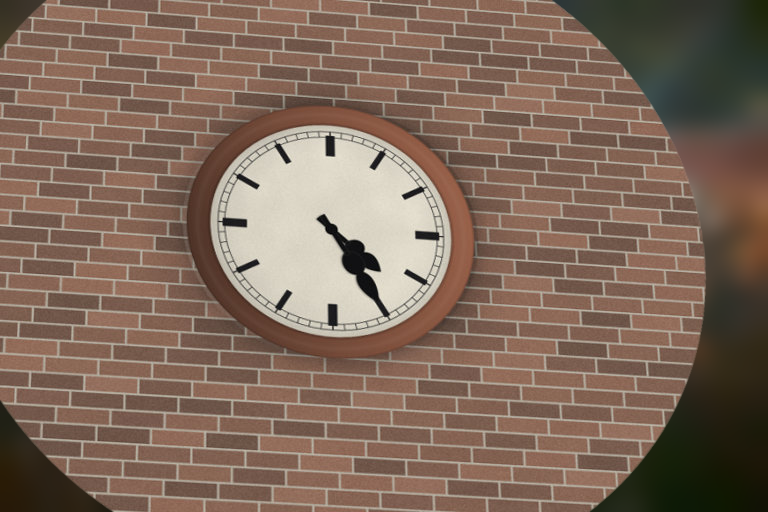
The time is h=4 m=25
